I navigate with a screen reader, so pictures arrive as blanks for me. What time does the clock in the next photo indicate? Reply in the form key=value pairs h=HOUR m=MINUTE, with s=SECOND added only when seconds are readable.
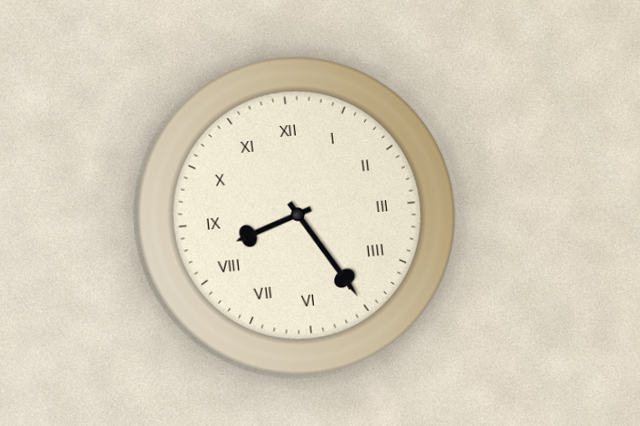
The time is h=8 m=25
